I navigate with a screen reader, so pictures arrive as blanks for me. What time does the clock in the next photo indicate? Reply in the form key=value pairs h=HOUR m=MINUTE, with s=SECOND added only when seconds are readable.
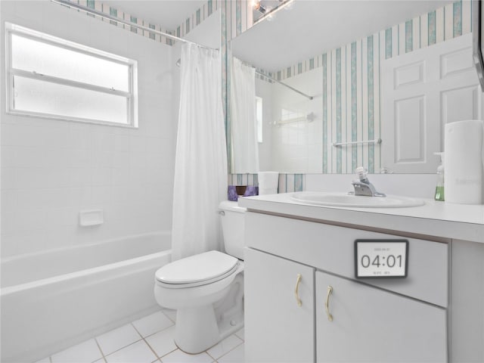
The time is h=4 m=1
